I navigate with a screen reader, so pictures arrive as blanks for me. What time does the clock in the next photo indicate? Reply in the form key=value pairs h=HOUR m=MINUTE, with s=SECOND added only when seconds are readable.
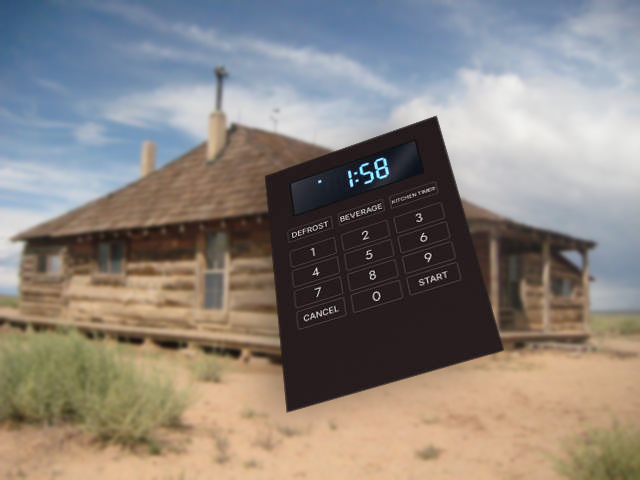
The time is h=1 m=58
